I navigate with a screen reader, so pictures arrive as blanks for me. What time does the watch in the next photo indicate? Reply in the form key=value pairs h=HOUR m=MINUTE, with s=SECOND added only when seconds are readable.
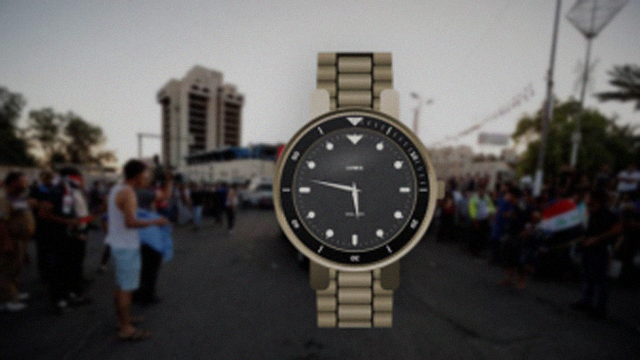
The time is h=5 m=47
